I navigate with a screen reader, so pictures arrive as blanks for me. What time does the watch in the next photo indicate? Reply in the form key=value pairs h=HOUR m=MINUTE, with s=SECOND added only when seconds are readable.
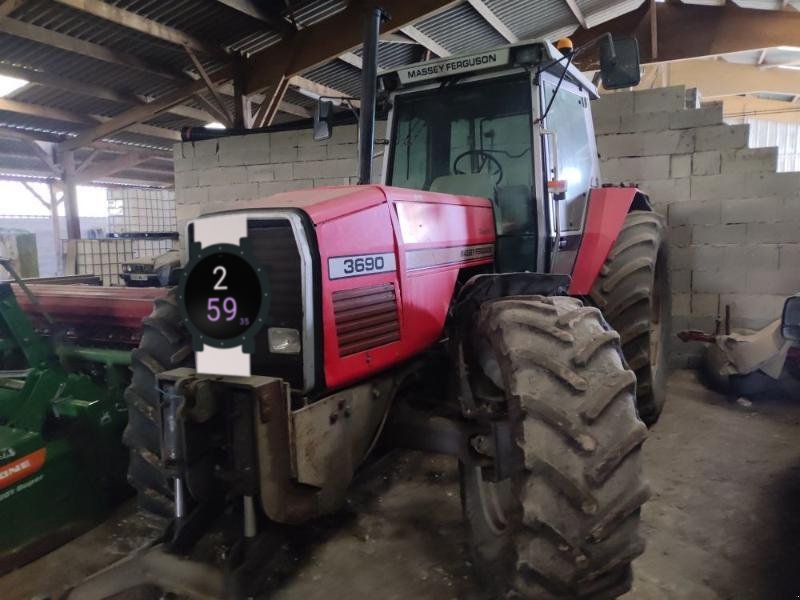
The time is h=2 m=59
